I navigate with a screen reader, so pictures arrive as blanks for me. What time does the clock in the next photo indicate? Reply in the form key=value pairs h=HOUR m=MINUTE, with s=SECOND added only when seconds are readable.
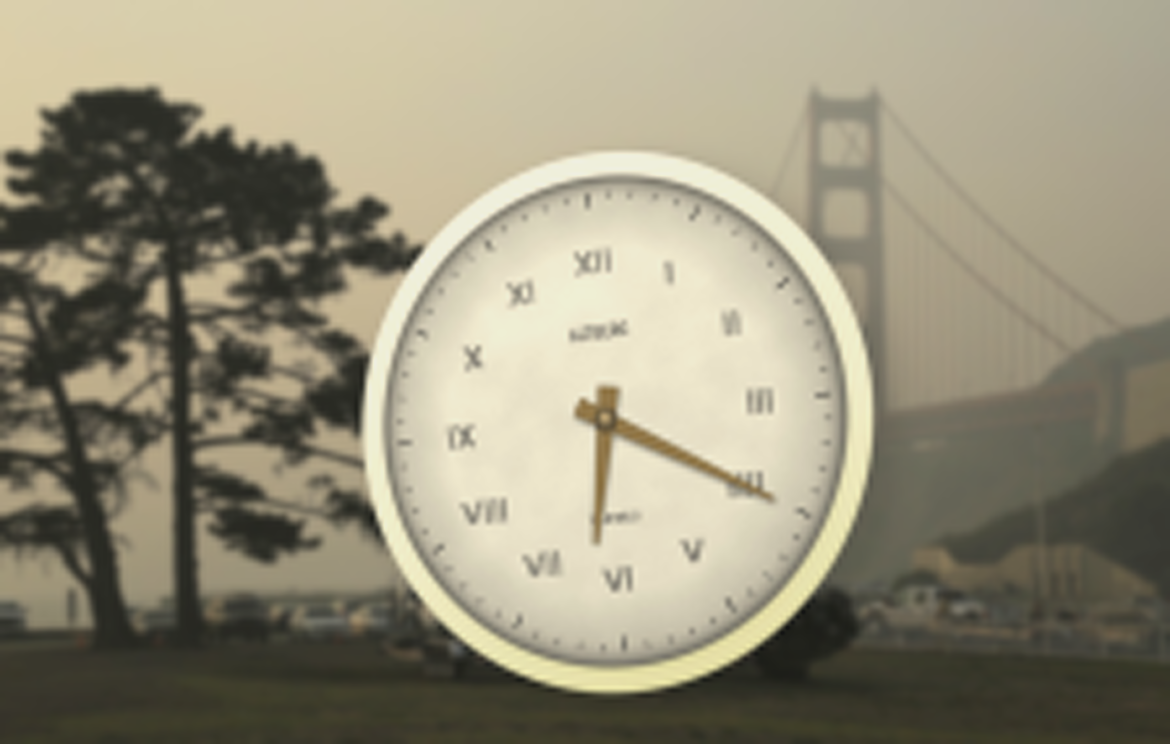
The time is h=6 m=20
